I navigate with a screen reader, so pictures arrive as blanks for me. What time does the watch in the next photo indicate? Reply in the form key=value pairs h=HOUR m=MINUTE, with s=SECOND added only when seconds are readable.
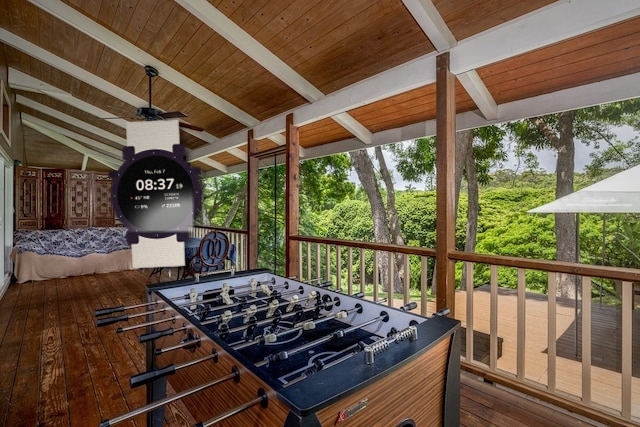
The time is h=8 m=37
